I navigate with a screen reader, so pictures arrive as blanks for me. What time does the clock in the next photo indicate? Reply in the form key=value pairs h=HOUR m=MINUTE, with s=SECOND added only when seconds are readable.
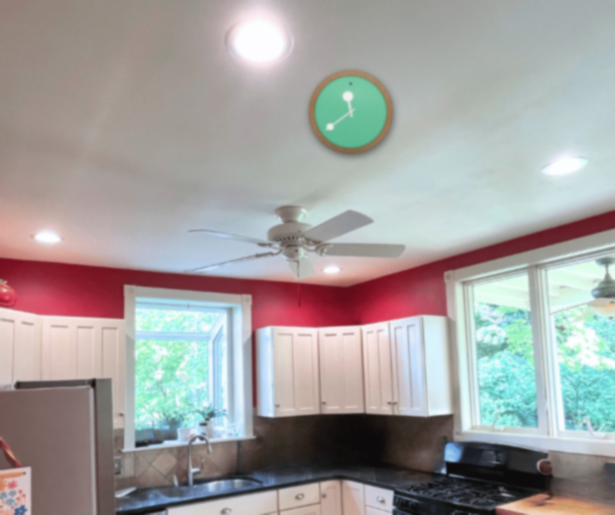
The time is h=11 m=39
